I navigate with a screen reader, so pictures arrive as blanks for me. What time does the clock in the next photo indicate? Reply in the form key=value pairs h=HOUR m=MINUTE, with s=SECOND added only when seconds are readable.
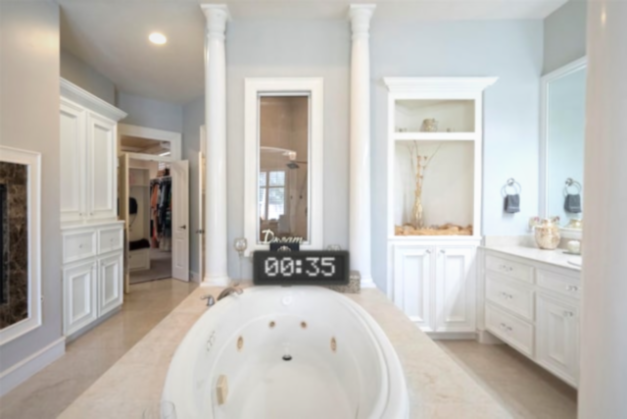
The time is h=0 m=35
